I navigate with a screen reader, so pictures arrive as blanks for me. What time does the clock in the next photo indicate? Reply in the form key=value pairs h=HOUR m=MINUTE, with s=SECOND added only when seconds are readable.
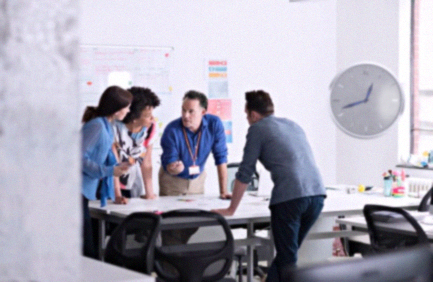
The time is h=12 m=42
